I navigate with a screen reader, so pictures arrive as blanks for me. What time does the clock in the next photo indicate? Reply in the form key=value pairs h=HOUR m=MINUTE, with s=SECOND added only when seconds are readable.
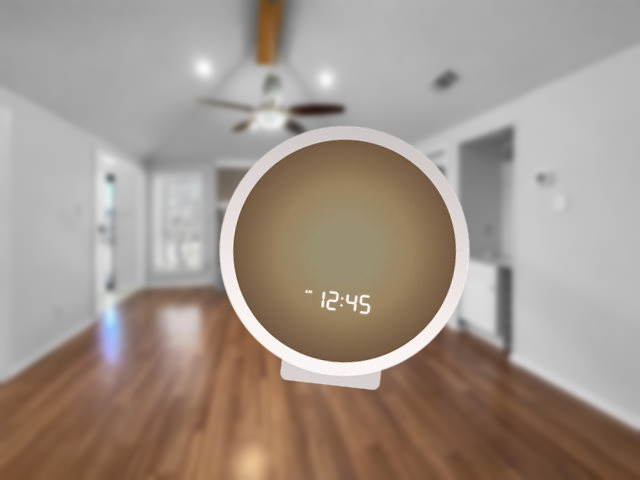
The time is h=12 m=45
